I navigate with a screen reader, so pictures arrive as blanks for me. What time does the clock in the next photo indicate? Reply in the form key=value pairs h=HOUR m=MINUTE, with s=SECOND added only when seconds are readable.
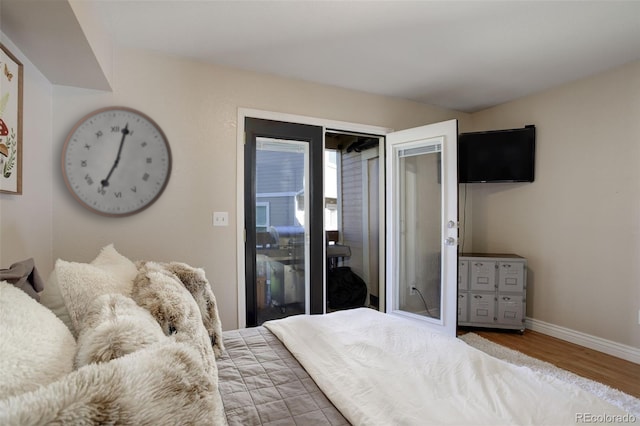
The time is h=7 m=3
